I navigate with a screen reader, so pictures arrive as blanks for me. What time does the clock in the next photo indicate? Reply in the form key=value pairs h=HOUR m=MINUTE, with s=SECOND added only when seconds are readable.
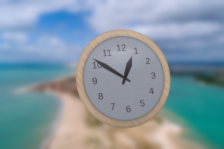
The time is h=12 m=51
